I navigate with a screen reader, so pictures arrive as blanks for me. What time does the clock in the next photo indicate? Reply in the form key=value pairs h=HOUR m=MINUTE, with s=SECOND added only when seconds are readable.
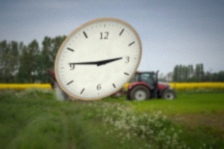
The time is h=2 m=46
